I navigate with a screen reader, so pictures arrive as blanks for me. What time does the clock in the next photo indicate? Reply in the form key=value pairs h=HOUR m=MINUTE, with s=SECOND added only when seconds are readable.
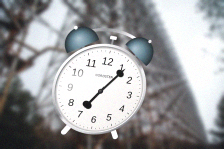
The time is h=7 m=6
